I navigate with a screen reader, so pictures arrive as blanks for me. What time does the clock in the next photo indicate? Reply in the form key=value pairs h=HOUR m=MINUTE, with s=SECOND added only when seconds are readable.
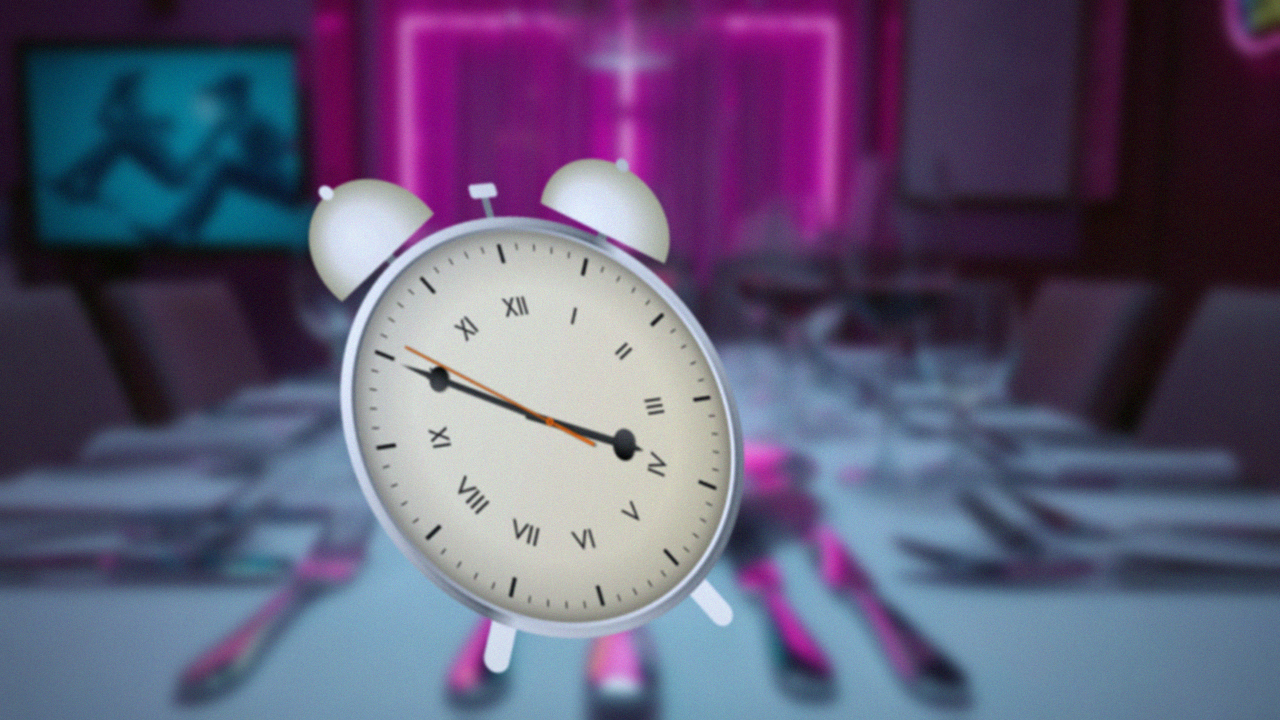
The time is h=3 m=49 s=51
